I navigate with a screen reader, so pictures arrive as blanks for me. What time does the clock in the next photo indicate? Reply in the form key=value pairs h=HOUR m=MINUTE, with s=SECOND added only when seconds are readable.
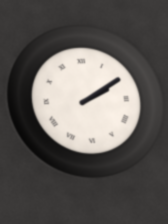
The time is h=2 m=10
